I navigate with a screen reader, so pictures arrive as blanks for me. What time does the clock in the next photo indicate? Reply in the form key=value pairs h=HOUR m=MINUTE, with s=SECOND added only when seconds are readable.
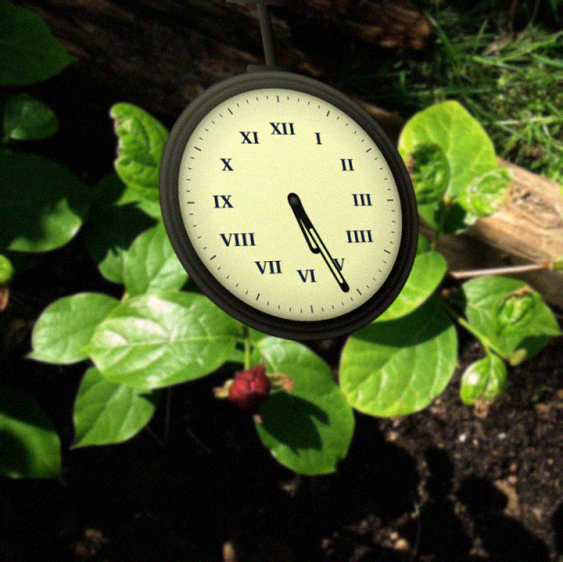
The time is h=5 m=26
